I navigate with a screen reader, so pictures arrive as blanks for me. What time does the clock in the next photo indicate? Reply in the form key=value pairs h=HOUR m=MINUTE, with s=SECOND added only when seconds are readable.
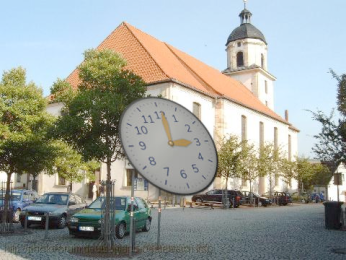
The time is h=3 m=1
